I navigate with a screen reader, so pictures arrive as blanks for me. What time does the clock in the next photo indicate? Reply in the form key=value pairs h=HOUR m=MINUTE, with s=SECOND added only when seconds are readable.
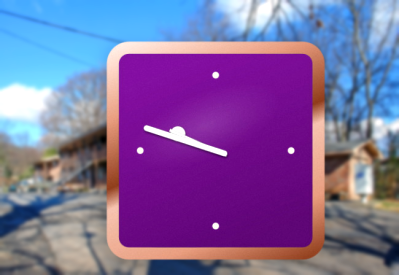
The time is h=9 m=48
